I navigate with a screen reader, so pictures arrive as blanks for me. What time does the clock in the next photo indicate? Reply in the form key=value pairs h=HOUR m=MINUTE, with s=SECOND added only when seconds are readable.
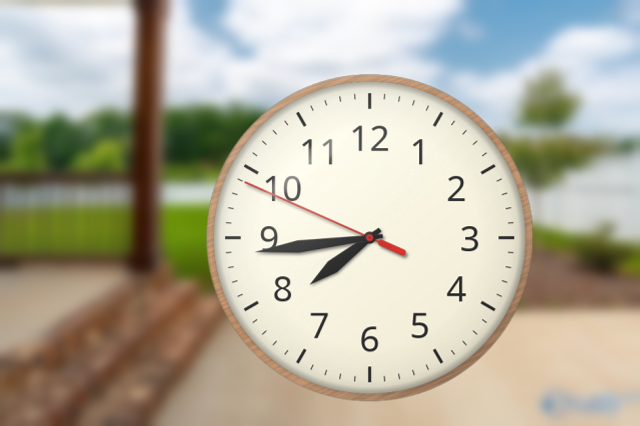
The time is h=7 m=43 s=49
